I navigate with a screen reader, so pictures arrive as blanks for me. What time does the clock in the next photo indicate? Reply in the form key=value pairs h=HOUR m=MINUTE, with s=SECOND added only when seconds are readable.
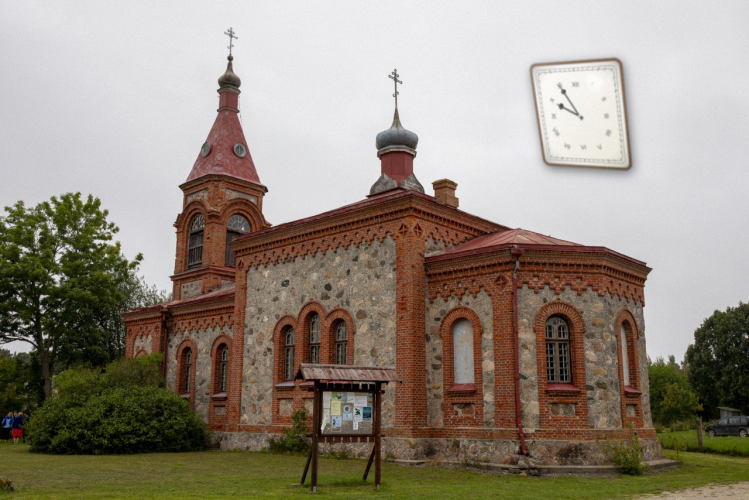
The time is h=9 m=55
